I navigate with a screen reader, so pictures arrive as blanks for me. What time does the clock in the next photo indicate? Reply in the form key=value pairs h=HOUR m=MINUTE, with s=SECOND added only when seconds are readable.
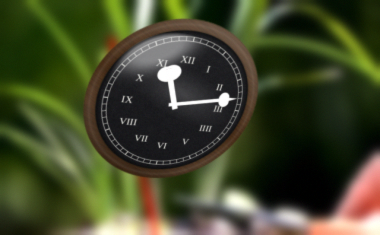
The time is h=11 m=13
